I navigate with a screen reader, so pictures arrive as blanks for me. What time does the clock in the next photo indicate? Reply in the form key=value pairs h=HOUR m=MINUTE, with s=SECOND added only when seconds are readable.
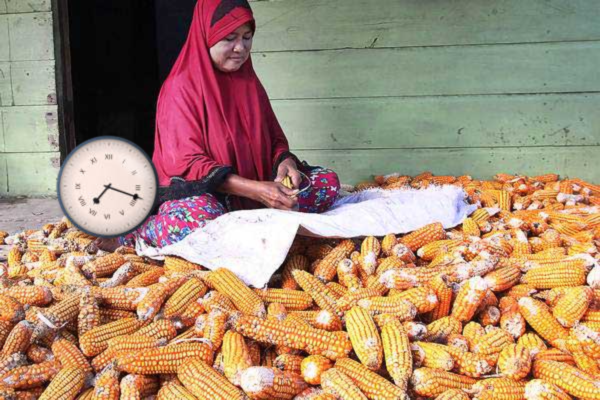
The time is h=7 m=18
